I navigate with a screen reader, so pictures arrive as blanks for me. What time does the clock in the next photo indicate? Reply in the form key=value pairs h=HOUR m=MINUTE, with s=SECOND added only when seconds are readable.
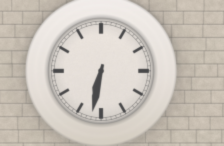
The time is h=6 m=32
